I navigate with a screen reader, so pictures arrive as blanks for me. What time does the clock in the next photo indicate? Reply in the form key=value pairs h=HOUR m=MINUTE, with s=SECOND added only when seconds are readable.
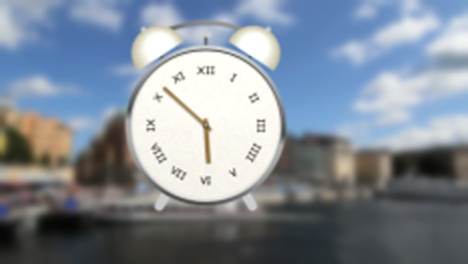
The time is h=5 m=52
